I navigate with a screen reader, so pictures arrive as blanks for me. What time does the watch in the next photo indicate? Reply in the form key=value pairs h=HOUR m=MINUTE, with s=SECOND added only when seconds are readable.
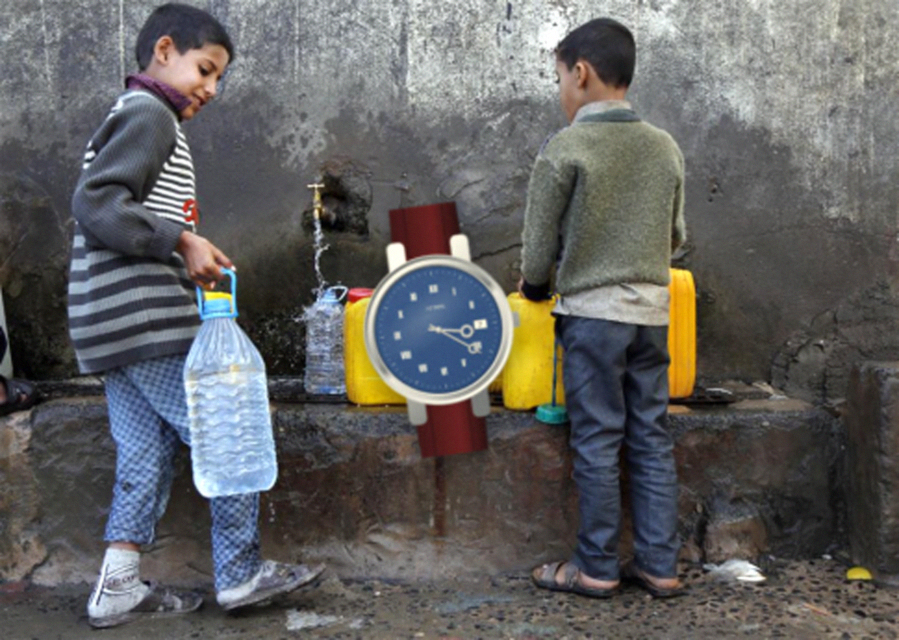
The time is h=3 m=21
